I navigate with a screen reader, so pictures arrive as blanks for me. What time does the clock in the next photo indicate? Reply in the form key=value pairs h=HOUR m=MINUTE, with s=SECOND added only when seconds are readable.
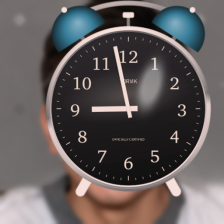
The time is h=8 m=58
